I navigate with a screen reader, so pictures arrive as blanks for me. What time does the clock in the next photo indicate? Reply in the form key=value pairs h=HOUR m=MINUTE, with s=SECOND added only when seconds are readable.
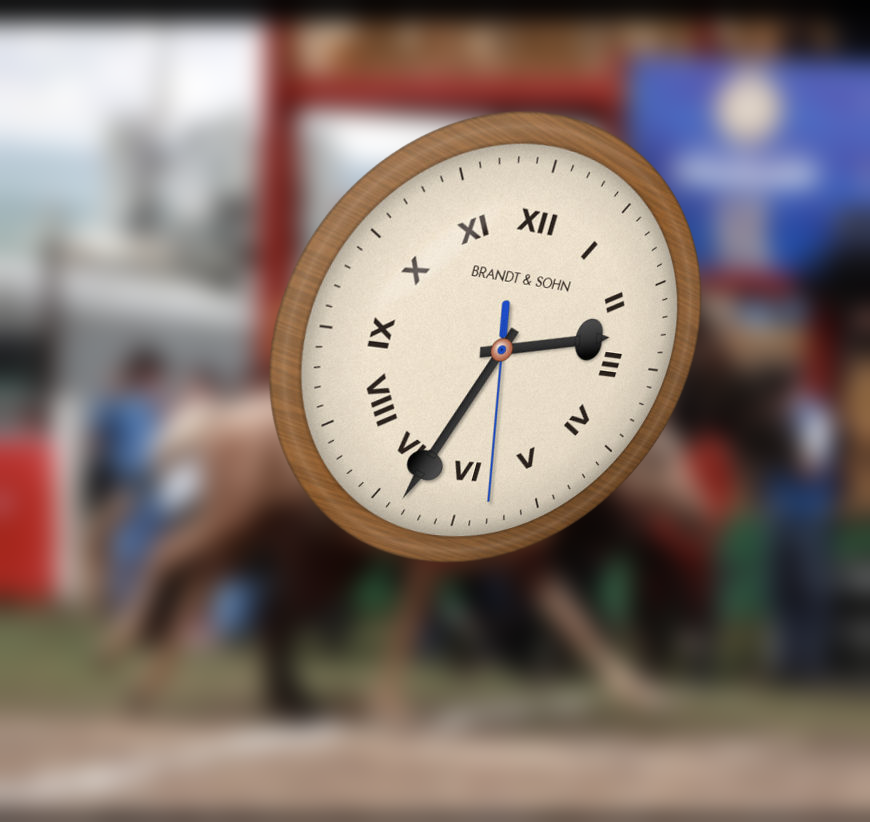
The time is h=2 m=33 s=28
